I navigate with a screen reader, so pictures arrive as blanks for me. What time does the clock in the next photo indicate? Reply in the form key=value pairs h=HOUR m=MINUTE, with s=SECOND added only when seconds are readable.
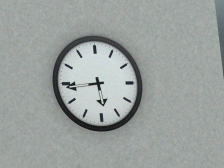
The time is h=5 m=44
